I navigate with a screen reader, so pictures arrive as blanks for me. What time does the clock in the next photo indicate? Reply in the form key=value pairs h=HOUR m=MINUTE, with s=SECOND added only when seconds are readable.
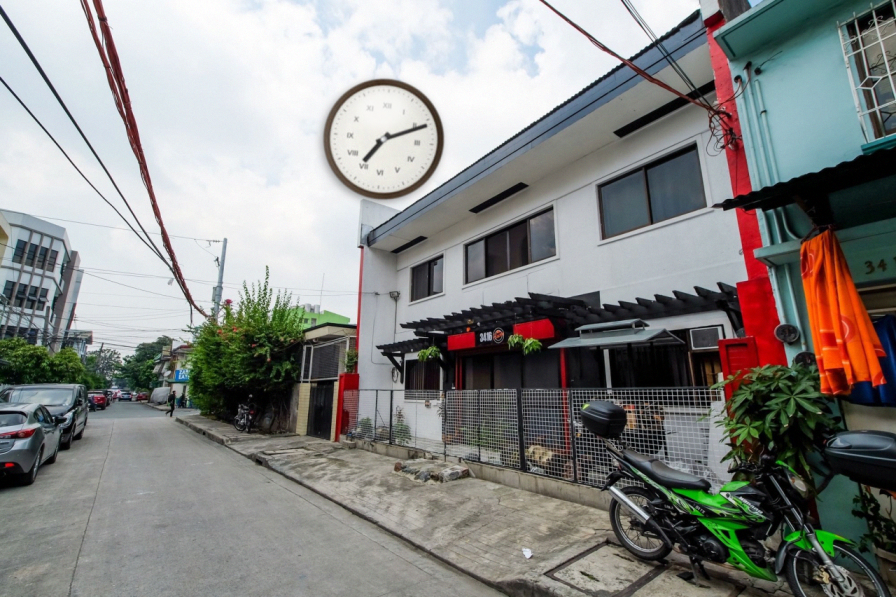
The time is h=7 m=11
